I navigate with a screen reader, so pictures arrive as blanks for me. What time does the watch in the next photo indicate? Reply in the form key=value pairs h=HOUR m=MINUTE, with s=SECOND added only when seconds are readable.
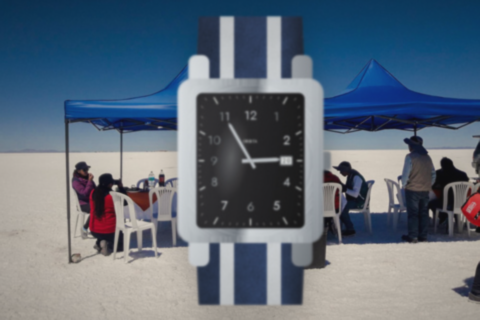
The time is h=2 m=55
